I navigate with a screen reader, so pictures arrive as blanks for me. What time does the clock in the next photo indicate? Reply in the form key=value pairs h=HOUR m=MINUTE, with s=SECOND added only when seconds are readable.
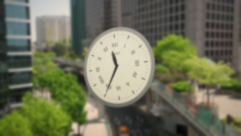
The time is h=11 m=35
